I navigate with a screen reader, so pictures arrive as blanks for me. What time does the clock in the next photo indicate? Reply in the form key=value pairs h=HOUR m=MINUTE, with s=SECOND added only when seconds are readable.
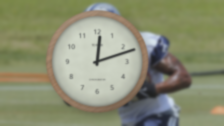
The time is h=12 m=12
